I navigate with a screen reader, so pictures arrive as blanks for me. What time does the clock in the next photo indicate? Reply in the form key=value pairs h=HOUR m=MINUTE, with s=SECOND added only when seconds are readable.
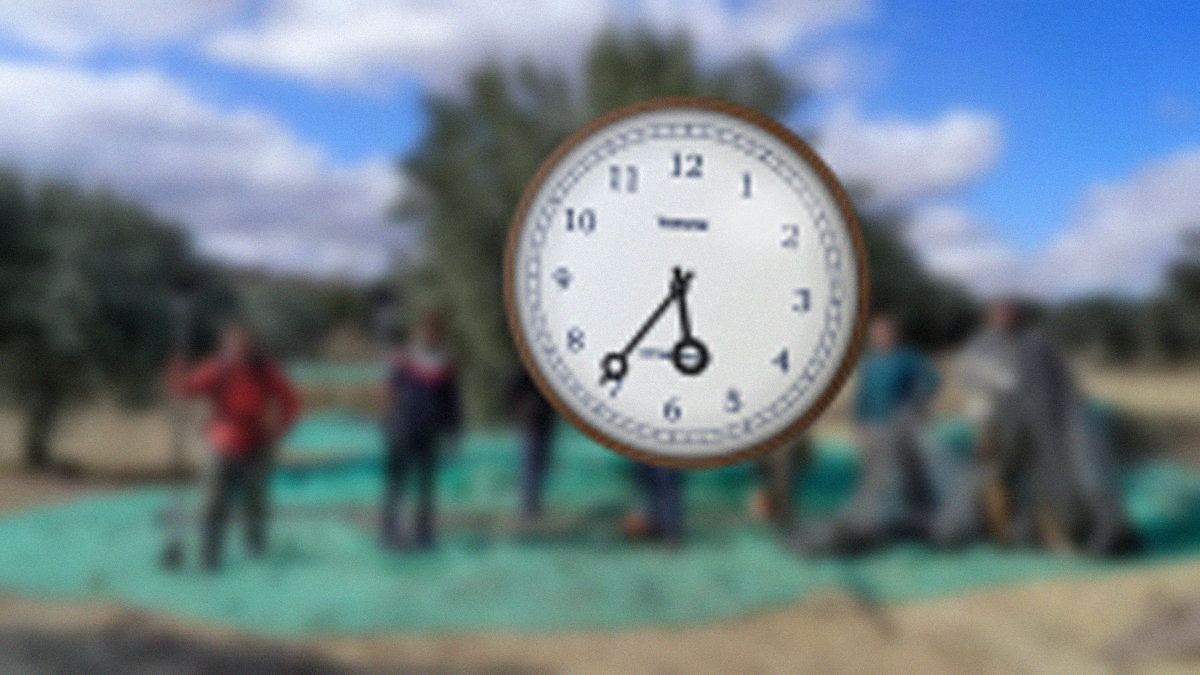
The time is h=5 m=36
